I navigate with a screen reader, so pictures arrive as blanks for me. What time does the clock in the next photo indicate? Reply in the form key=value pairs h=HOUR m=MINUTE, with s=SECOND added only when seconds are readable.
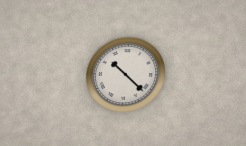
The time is h=10 m=22
